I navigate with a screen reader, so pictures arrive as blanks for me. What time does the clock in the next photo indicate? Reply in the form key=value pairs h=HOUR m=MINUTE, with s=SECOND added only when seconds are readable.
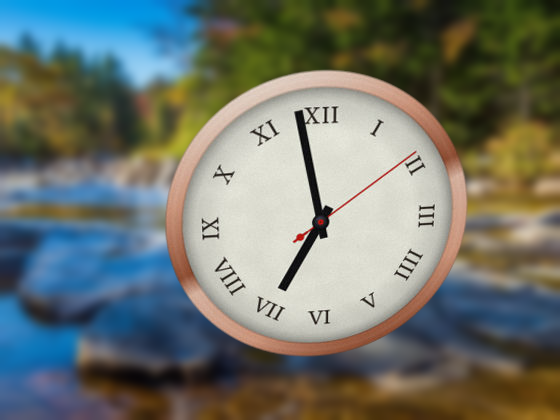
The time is h=6 m=58 s=9
